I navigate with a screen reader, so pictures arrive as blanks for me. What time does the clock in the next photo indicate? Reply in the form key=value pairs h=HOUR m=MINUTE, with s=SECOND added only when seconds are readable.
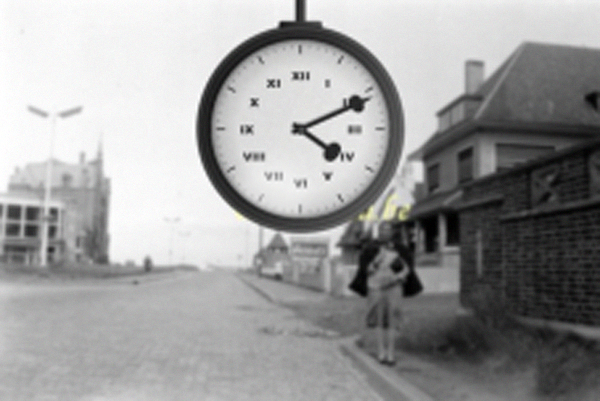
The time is h=4 m=11
